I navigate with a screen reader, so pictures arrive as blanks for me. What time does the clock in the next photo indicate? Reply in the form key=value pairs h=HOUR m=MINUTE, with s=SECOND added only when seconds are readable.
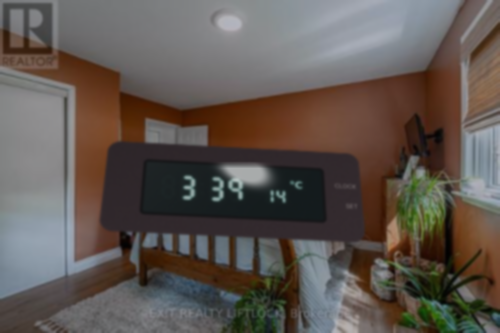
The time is h=3 m=39
